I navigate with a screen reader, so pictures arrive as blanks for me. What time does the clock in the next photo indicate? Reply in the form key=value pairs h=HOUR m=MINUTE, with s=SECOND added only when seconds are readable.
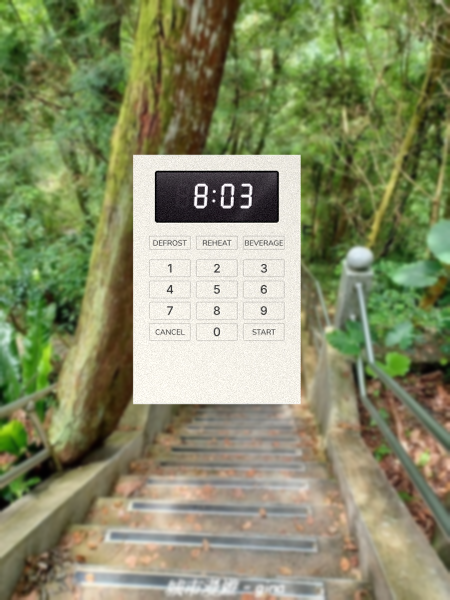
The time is h=8 m=3
